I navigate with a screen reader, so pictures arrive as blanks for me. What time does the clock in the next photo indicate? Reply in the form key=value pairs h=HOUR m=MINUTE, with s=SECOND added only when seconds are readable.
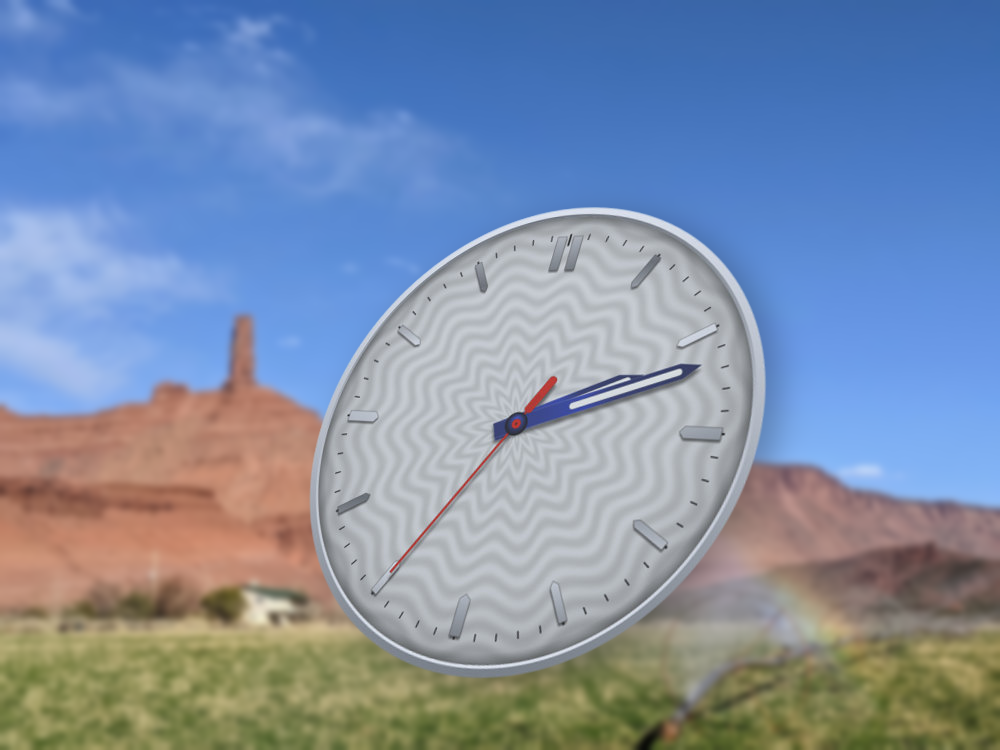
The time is h=2 m=11 s=35
